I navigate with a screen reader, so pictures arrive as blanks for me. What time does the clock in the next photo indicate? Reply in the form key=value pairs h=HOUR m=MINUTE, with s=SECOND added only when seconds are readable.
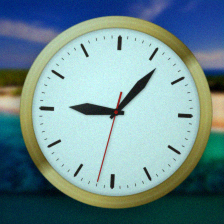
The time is h=9 m=6 s=32
